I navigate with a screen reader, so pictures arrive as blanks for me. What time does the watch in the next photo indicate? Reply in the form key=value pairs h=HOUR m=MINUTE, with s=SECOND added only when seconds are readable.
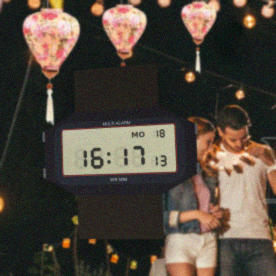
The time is h=16 m=17 s=13
